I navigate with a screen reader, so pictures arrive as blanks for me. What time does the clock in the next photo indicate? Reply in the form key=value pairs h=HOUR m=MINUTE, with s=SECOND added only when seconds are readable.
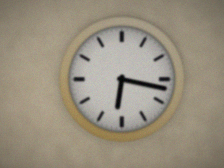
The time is h=6 m=17
